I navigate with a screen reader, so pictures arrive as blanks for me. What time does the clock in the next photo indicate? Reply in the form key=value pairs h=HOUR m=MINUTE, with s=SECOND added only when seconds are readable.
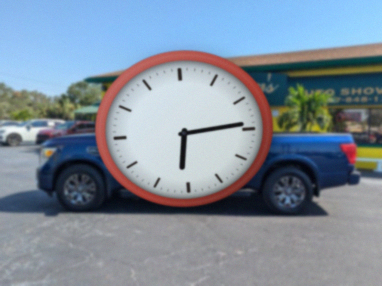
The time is h=6 m=14
